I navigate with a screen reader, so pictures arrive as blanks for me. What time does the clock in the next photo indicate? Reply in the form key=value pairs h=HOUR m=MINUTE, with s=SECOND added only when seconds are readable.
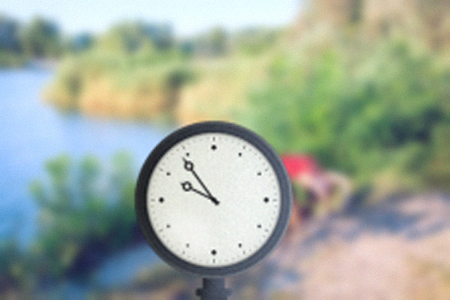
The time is h=9 m=54
